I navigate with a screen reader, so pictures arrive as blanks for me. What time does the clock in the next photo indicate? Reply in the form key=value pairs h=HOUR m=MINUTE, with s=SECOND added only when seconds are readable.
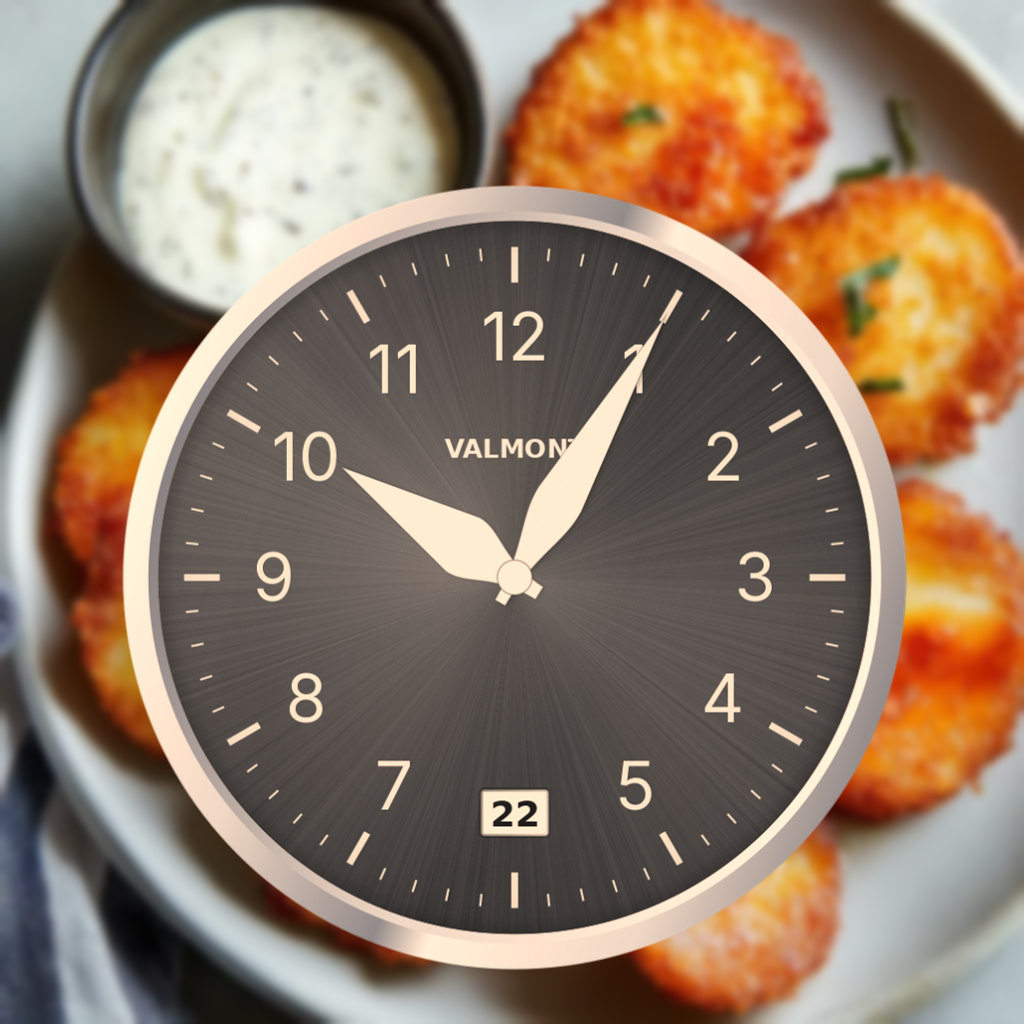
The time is h=10 m=5
